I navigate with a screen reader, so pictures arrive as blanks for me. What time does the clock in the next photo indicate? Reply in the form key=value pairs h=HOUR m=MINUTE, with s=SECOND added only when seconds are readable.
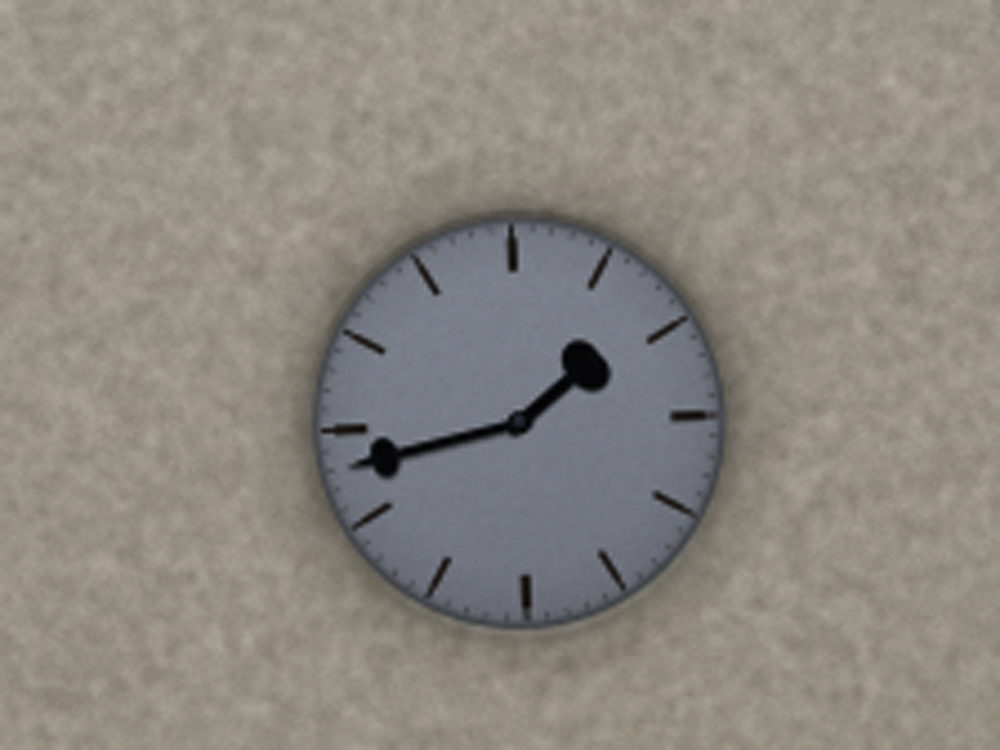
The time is h=1 m=43
